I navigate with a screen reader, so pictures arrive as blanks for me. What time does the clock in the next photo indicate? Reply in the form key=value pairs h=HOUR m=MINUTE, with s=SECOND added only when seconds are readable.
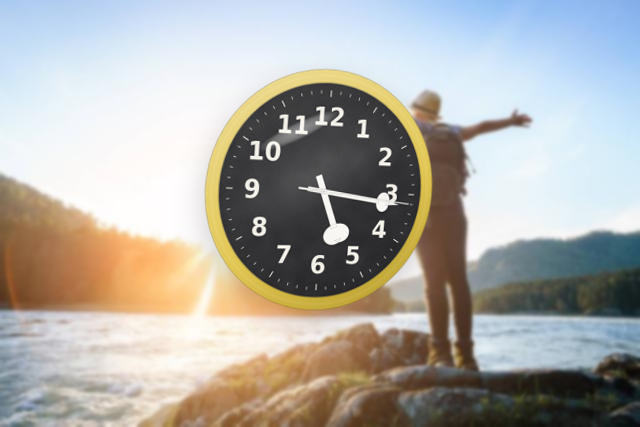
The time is h=5 m=16 s=16
